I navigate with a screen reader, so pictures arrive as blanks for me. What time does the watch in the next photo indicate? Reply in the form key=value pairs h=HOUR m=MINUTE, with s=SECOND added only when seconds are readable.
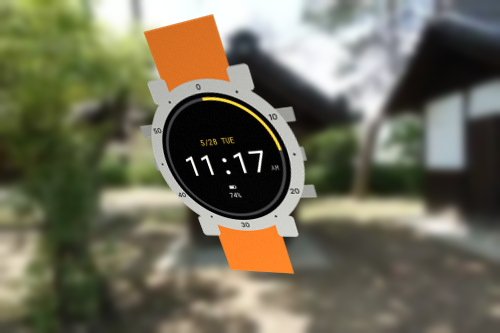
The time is h=11 m=17
